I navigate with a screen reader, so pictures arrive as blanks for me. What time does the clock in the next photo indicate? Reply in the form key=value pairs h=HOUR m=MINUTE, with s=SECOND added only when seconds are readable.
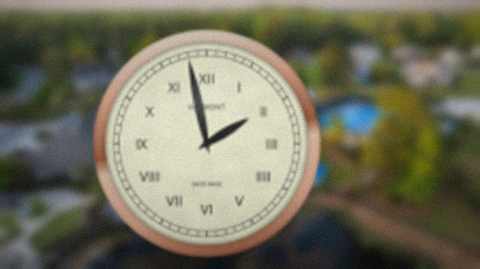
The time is h=1 m=58
